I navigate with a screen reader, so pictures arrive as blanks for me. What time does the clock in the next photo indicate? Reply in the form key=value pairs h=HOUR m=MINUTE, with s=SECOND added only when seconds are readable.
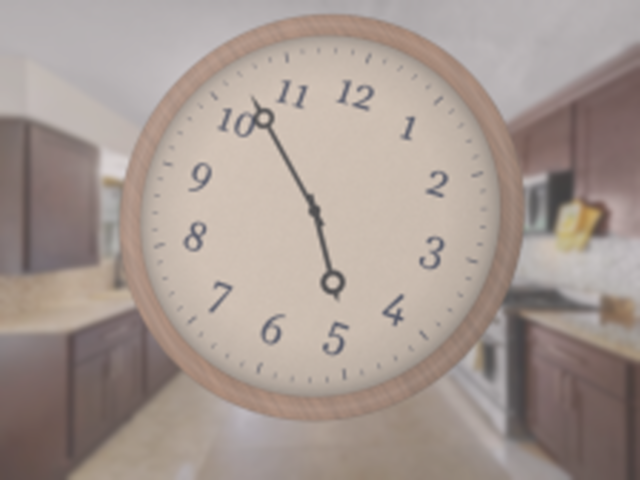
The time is h=4 m=52
